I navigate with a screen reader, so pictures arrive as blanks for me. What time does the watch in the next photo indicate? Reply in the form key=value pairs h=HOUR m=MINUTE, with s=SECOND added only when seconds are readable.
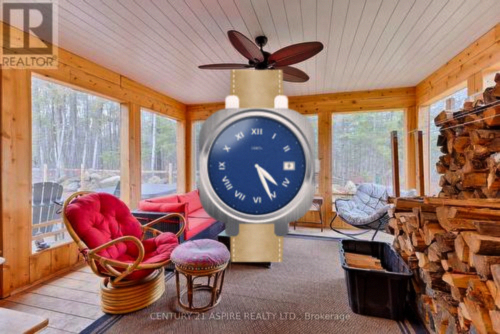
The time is h=4 m=26
